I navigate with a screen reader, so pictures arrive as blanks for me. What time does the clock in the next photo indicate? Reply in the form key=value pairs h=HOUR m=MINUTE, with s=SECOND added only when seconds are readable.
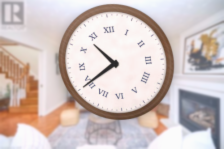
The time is h=10 m=40
